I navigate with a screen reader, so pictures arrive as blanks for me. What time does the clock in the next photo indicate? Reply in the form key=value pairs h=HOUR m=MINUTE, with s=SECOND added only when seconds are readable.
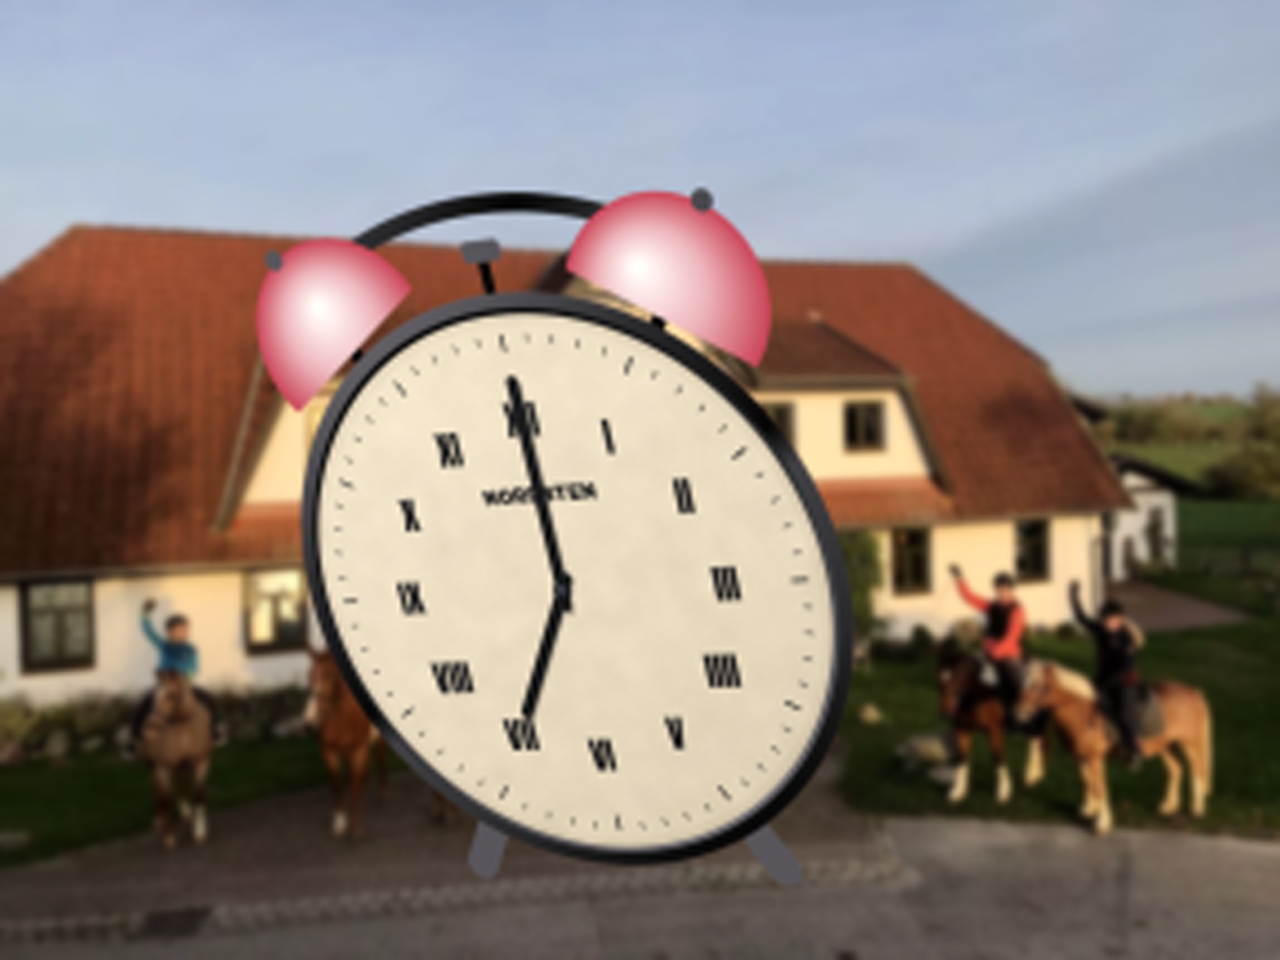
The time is h=7 m=0
